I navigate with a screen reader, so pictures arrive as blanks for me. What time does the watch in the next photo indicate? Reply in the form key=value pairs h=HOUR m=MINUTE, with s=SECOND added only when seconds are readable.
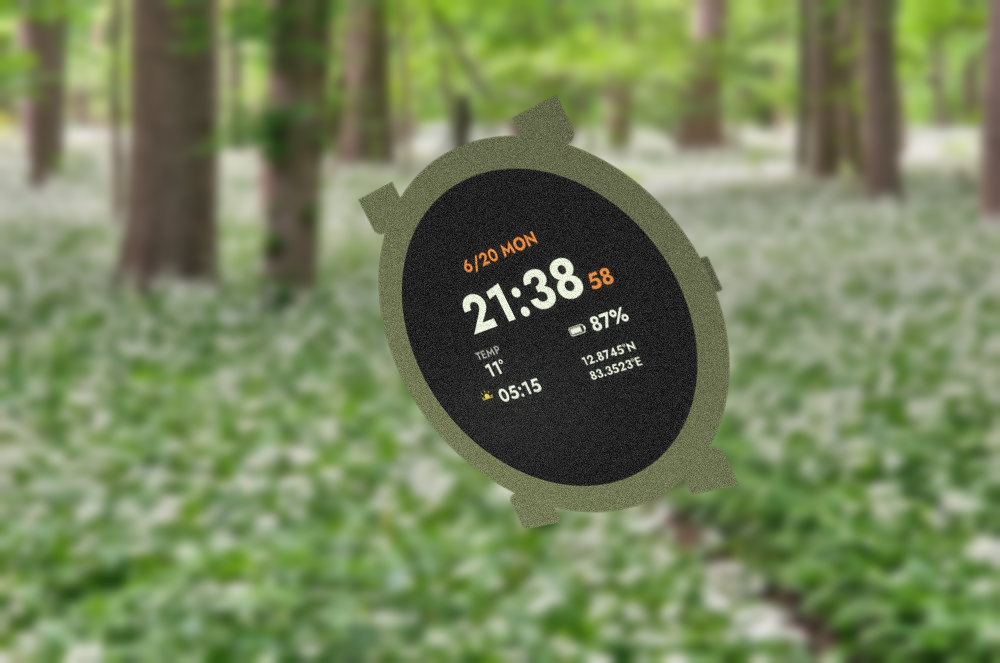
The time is h=21 m=38 s=58
